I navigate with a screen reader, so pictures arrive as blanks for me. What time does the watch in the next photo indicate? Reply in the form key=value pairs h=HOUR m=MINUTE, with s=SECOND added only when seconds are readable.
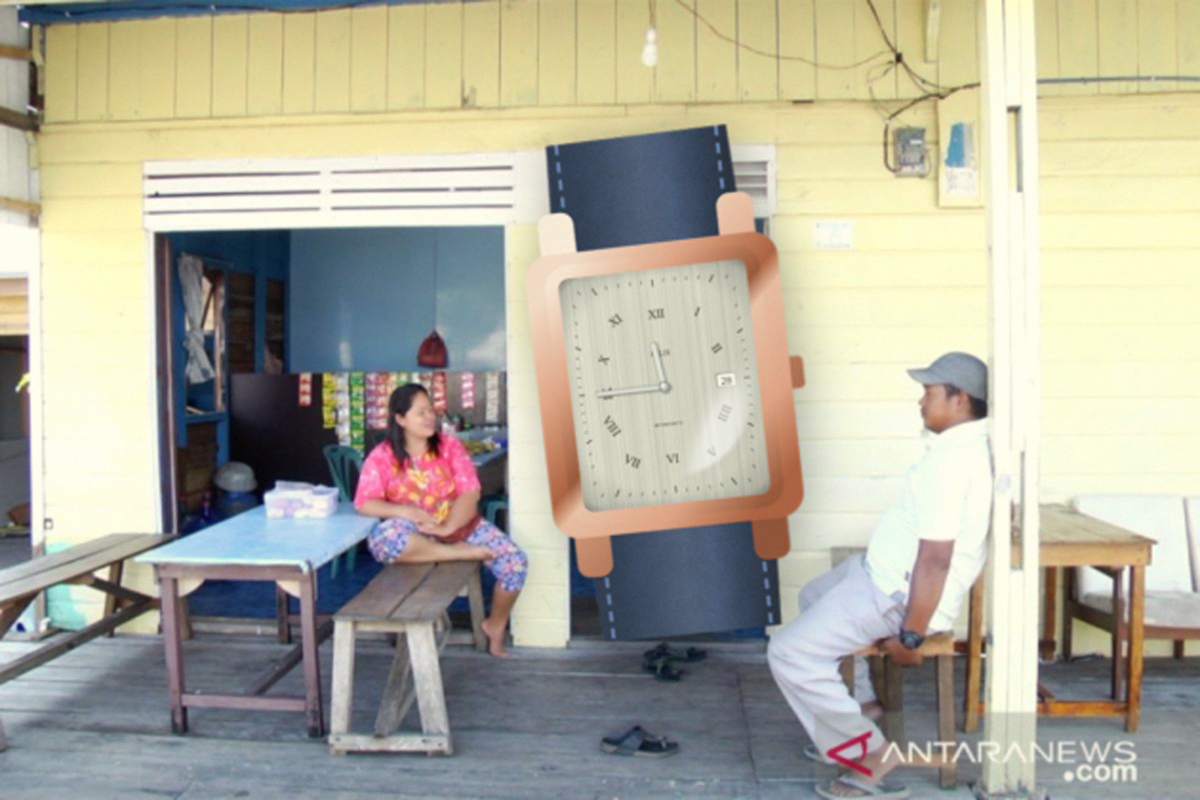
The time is h=11 m=45
